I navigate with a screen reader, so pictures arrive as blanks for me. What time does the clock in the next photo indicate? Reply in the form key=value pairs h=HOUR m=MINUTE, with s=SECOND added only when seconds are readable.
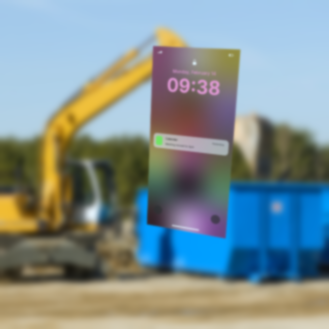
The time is h=9 m=38
